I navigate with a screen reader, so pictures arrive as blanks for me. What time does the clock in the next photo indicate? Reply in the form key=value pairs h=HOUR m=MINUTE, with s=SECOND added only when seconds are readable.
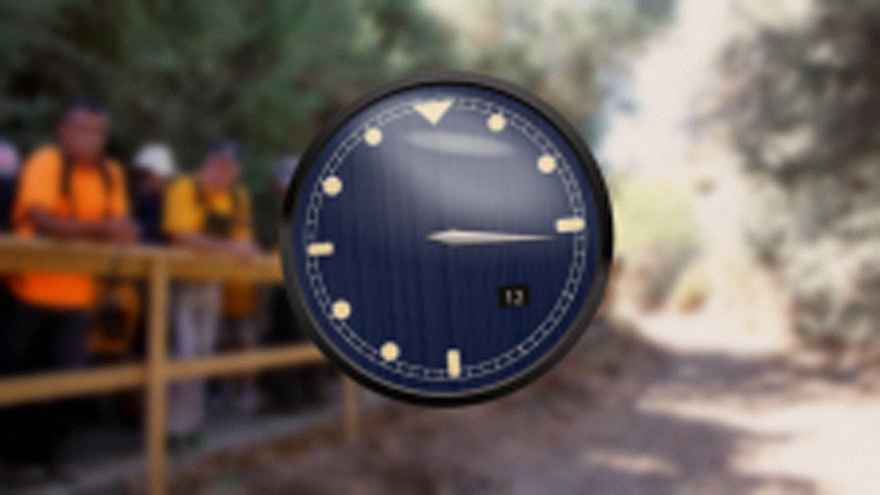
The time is h=3 m=16
